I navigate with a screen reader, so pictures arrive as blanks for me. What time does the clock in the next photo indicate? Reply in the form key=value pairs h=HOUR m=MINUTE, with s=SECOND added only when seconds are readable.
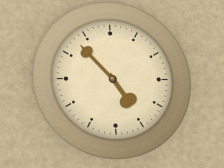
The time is h=4 m=53
